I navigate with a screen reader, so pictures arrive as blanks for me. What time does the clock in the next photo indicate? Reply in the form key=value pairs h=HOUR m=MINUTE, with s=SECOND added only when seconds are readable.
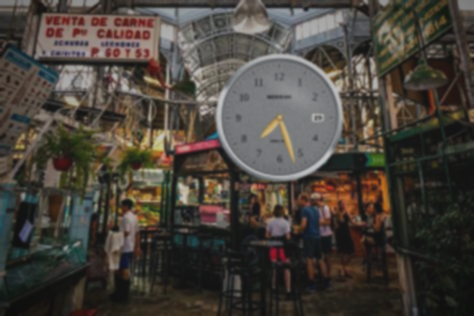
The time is h=7 m=27
